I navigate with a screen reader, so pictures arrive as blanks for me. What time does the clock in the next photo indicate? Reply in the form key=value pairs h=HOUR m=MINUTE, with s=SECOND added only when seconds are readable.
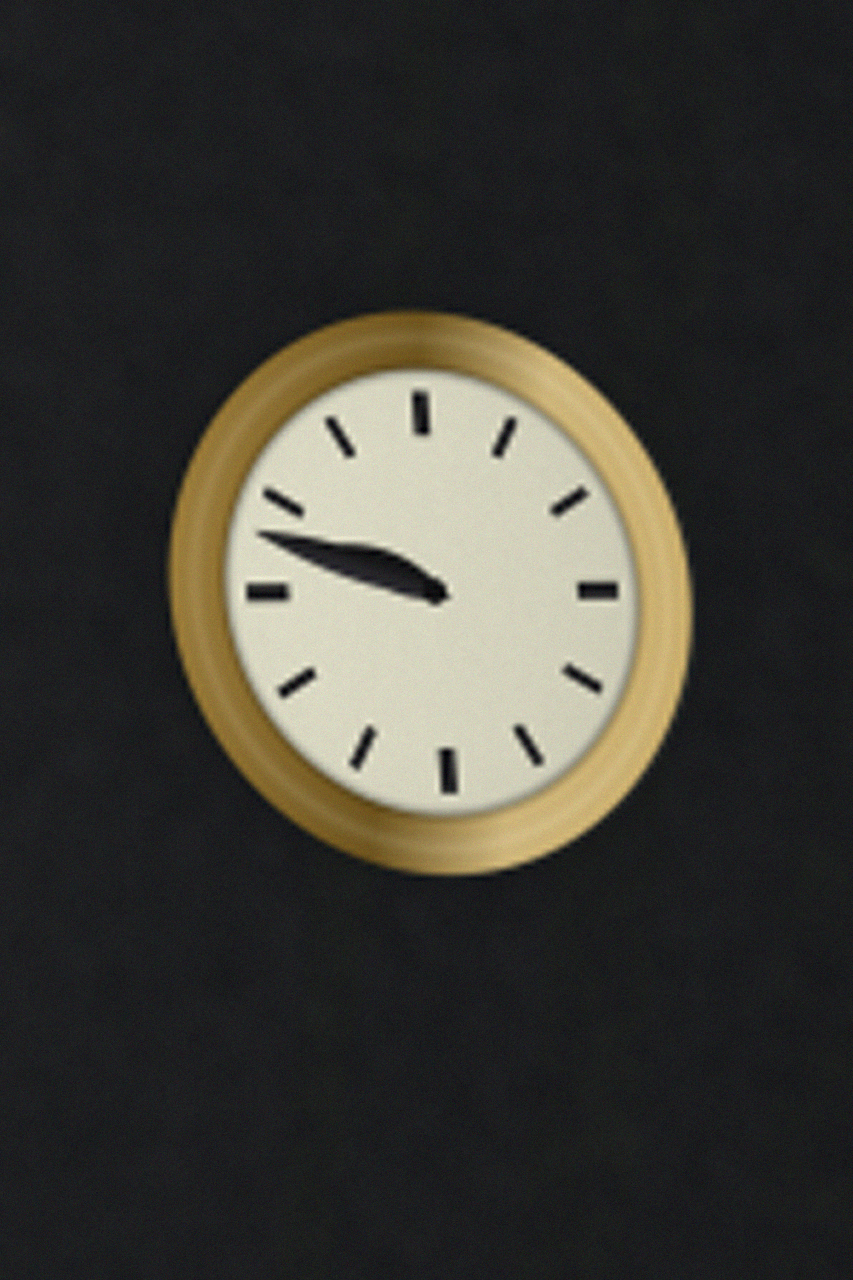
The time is h=9 m=48
